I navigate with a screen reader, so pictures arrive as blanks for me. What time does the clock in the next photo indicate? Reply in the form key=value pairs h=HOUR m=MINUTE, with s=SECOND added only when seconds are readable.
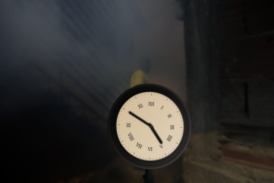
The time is h=4 m=50
